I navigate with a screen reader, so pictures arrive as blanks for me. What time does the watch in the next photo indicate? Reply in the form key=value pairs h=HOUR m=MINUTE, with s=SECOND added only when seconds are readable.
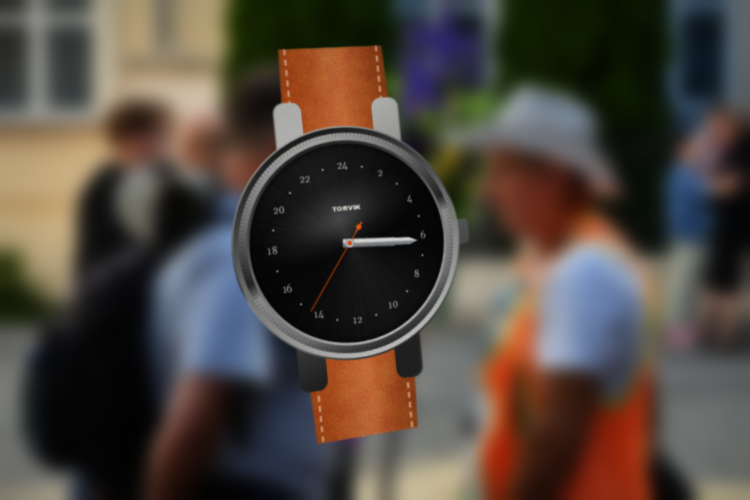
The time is h=6 m=15 s=36
